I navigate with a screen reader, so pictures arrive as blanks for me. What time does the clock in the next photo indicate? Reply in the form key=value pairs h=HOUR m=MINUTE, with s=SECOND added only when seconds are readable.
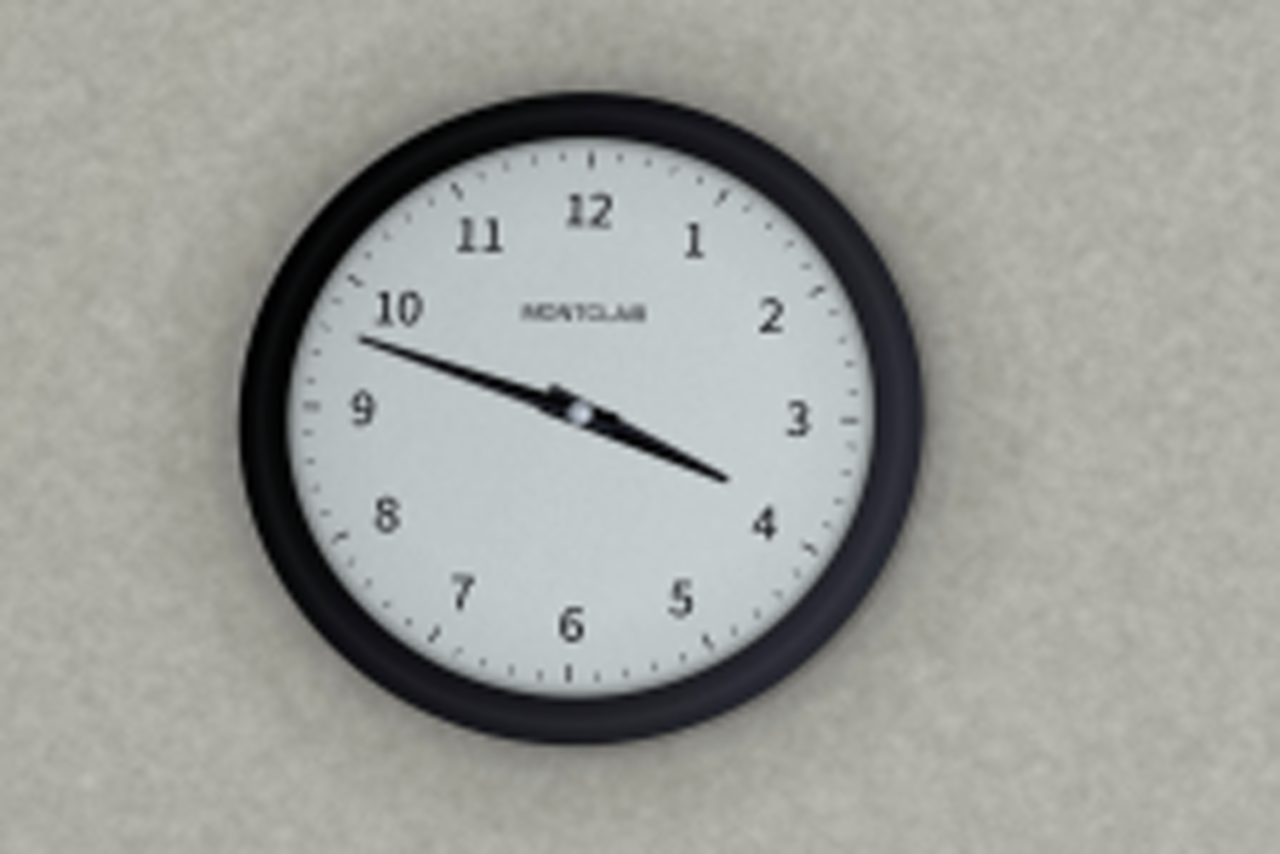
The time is h=3 m=48
